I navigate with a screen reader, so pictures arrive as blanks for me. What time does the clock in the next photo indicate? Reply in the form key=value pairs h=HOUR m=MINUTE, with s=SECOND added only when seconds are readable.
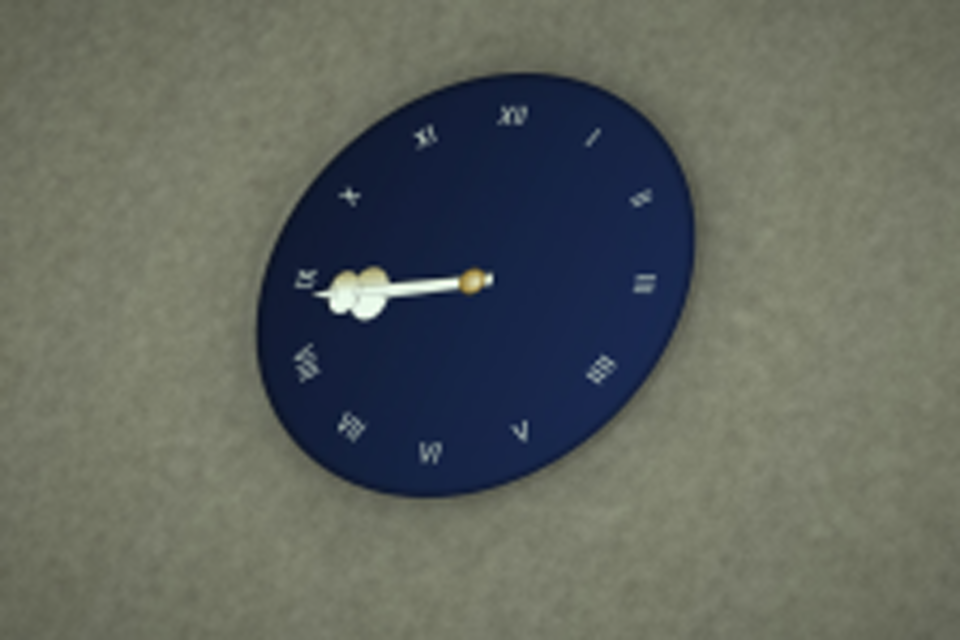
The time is h=8 m=44
